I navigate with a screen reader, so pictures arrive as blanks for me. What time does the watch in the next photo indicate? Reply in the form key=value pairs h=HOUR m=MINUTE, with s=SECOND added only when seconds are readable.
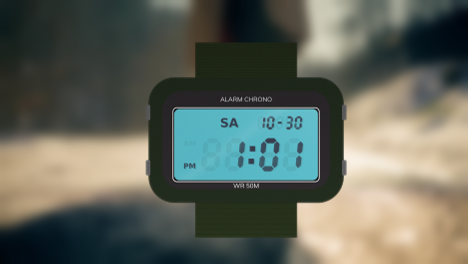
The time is h=1 m=1
